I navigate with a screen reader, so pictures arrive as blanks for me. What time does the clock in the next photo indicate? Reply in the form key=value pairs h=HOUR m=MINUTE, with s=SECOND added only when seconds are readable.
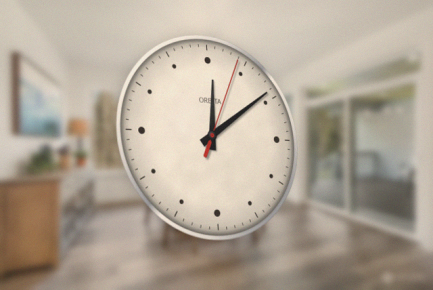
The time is h=12 m=9 s=4
